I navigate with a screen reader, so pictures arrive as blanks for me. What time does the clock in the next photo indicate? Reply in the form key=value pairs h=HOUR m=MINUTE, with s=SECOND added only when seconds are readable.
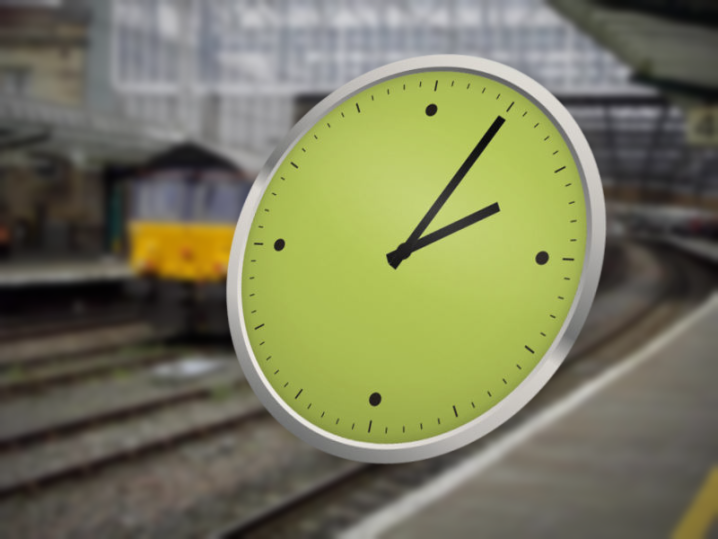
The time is h=2 m=5
